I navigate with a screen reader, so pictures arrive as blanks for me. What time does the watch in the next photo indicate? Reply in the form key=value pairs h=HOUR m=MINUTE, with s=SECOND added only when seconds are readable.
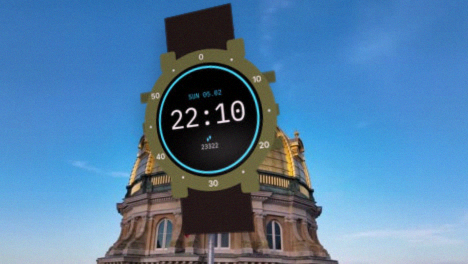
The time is h=22 m=10
